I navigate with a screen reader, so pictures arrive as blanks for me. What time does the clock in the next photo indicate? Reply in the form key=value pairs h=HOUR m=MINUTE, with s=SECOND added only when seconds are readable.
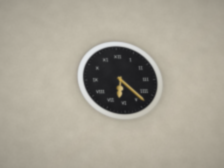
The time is h=6 m=23
